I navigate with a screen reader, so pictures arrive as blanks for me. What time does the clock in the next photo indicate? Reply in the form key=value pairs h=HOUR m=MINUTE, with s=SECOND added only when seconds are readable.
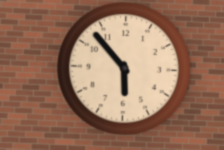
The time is h=5 m=53
